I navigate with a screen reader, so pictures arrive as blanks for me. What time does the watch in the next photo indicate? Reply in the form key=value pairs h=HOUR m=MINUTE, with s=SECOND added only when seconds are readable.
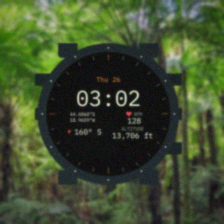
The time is h=3 m=2
